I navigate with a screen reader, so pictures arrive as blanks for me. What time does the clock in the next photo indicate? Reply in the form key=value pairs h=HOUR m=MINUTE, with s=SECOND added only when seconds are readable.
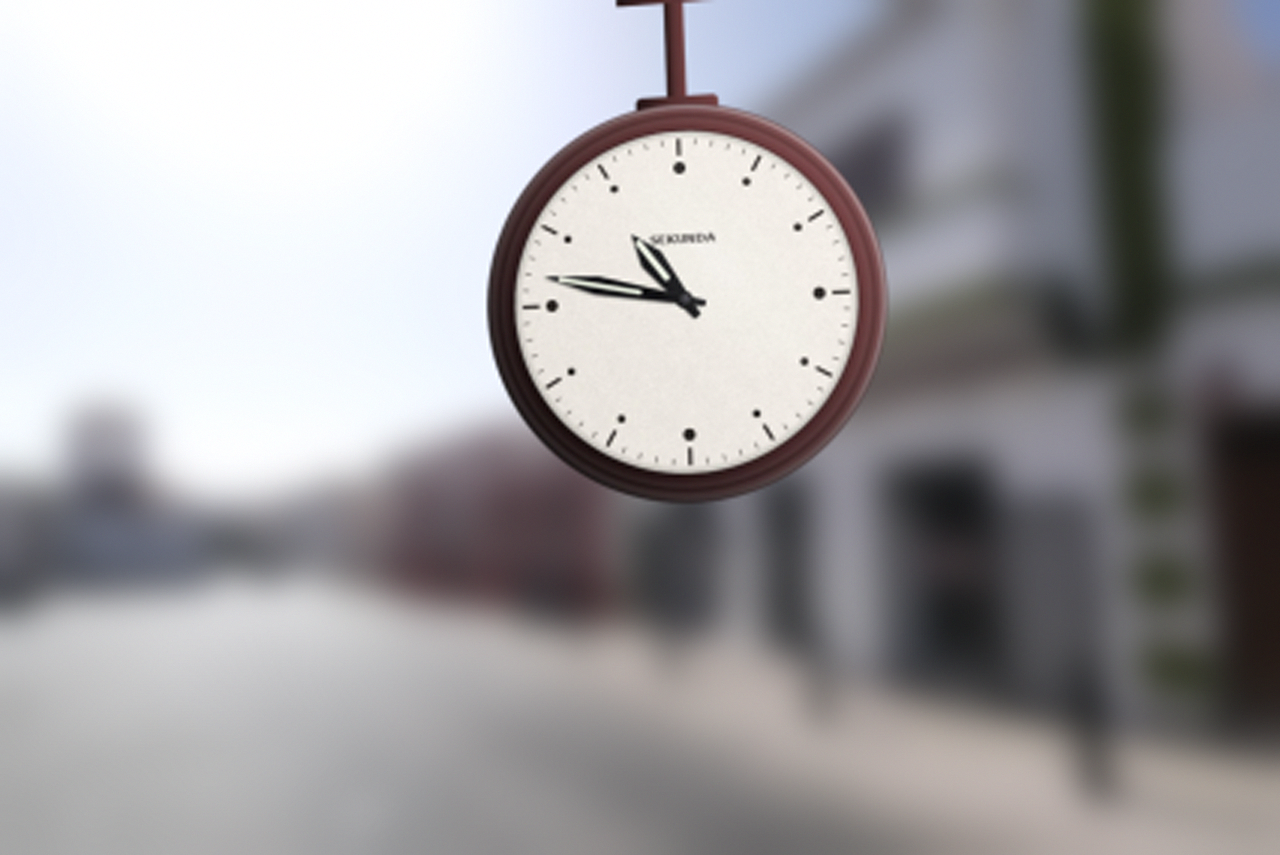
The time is h=10 m=47
